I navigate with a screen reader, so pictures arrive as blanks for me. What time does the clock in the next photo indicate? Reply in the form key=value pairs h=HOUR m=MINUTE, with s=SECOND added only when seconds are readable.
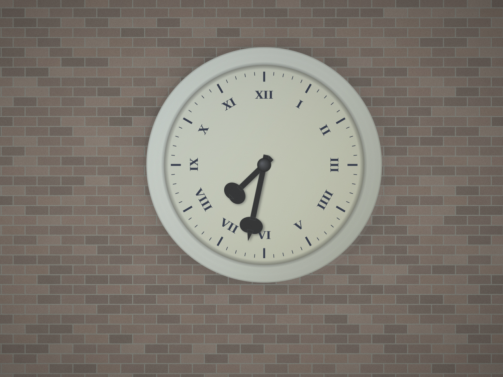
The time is h=7 m=32
